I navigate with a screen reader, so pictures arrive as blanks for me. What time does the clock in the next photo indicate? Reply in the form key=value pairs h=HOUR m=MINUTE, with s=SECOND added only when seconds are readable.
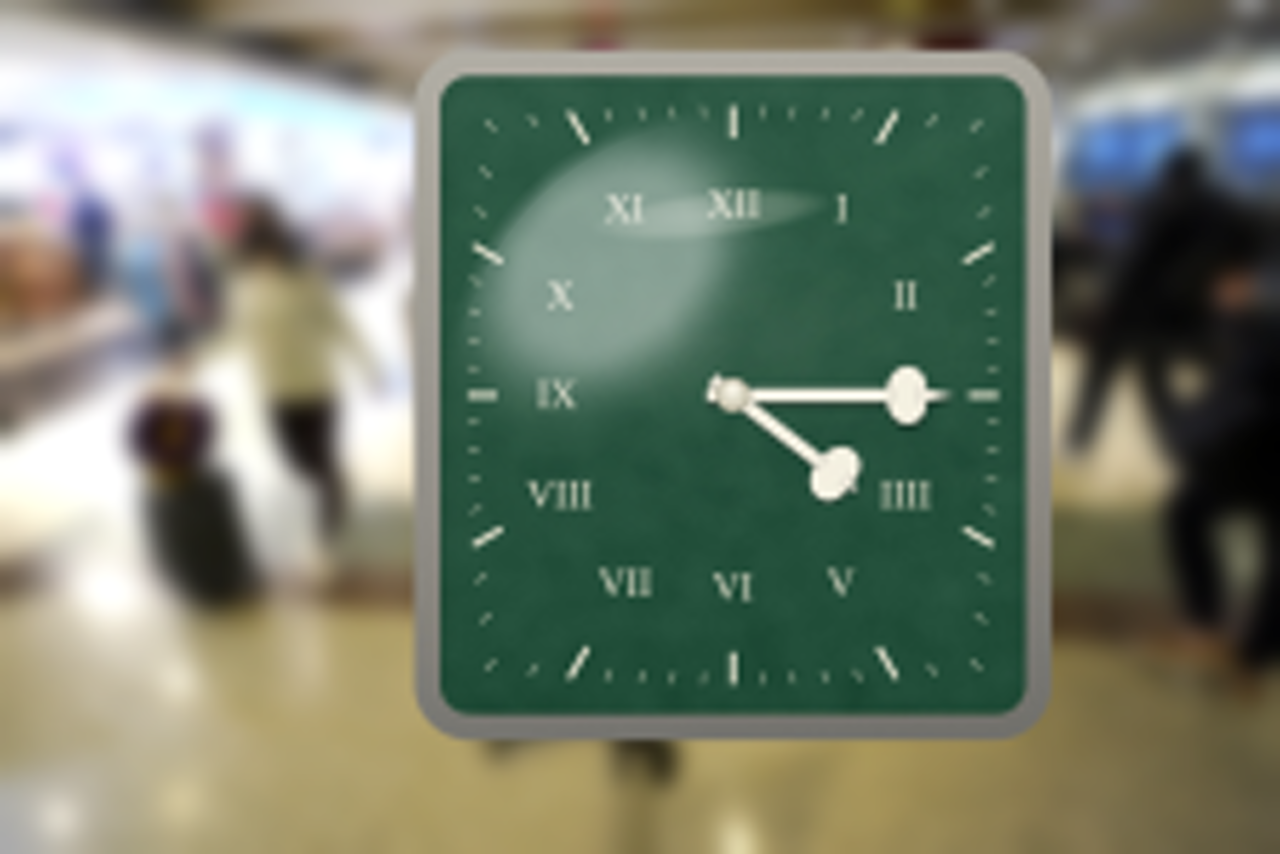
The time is h=4 m=15
